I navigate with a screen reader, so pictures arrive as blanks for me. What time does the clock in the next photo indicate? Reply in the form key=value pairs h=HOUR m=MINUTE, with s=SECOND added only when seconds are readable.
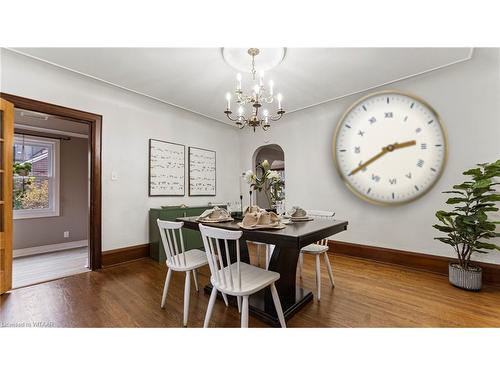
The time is h=2 m=40
